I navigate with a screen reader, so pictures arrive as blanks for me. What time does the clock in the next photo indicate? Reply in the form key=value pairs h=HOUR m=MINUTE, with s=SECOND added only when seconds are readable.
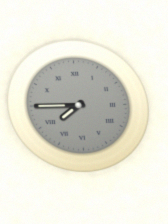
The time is h=7 m=45
